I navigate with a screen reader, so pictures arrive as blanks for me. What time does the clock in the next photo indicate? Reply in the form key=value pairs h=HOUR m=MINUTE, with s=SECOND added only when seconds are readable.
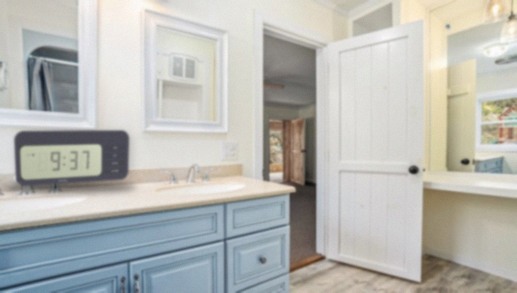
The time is h=9 m=37
